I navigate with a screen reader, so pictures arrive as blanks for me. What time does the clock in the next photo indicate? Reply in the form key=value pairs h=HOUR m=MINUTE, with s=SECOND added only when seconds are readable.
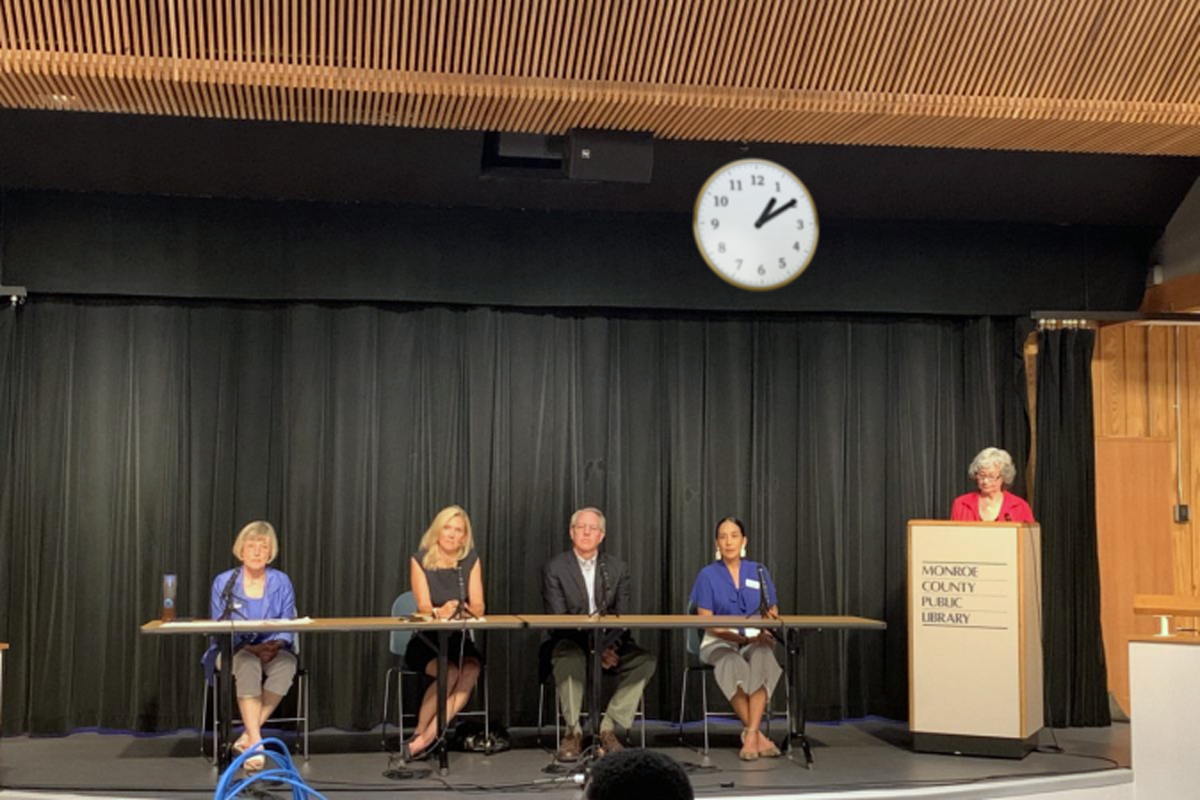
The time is h=1 m=10
